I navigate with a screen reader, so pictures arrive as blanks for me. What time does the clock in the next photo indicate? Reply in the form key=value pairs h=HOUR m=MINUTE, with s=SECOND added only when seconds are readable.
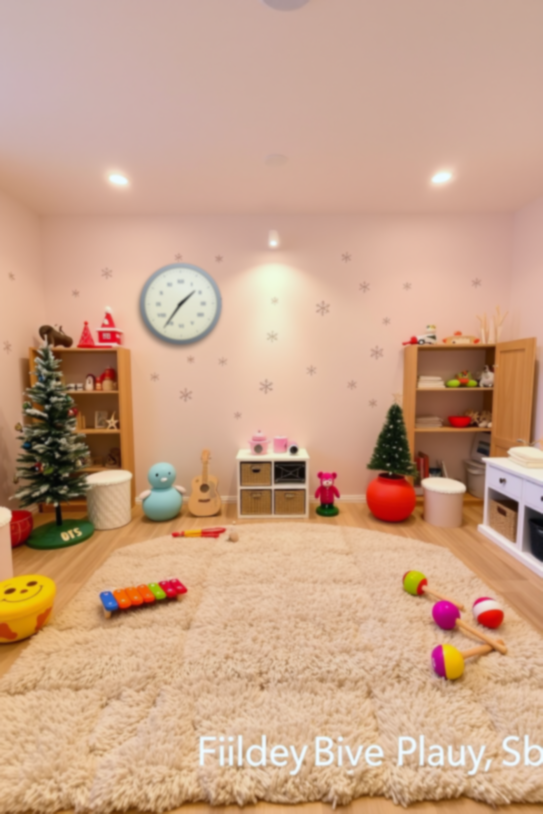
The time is h=1 m=36
